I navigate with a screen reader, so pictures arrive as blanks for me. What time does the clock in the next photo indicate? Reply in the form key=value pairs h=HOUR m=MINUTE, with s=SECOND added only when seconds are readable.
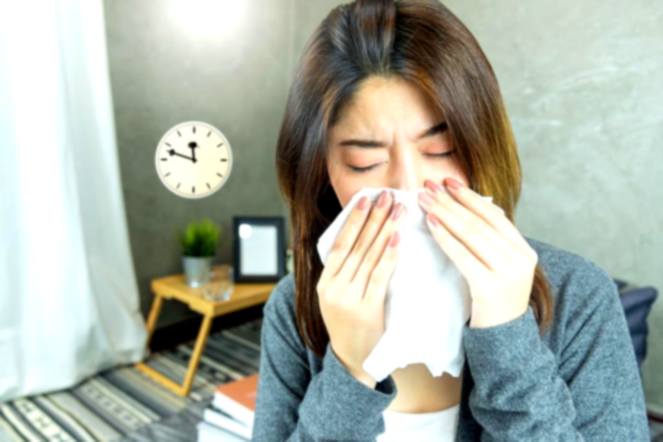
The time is h=11 m=48
